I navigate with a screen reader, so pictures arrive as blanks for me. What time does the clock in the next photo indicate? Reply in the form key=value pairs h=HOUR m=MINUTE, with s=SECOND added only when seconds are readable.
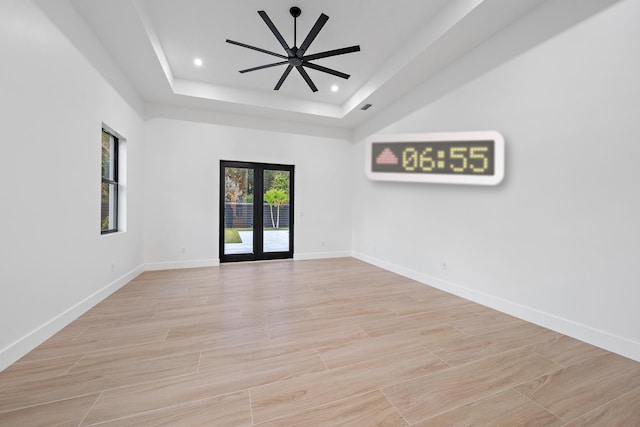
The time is h=6 m=55
